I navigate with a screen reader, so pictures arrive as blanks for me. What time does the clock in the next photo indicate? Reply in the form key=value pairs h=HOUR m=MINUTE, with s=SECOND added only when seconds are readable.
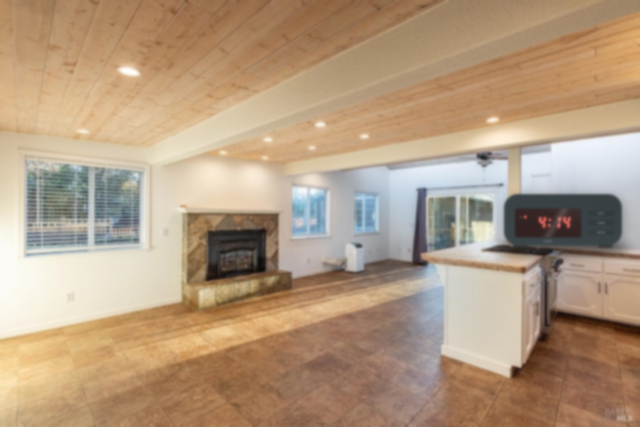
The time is h=4 m=14
